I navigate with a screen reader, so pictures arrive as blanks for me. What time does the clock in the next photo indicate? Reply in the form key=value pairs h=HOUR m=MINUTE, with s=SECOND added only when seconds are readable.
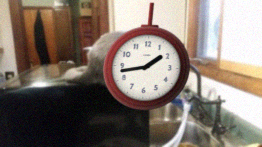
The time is h=1 m=43
